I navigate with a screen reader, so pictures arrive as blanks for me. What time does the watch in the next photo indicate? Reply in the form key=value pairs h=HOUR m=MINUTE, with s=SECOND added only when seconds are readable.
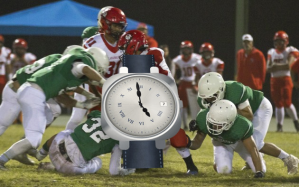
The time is h=4 m=59
